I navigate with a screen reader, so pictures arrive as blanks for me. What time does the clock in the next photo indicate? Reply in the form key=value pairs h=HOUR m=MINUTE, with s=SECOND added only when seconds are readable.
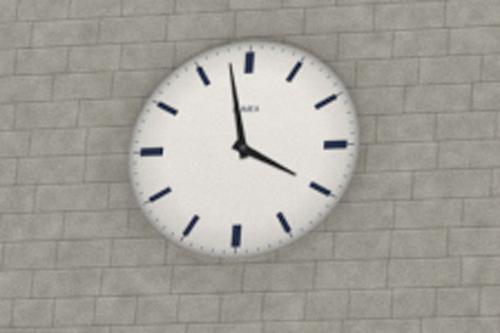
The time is h=3 m=58
